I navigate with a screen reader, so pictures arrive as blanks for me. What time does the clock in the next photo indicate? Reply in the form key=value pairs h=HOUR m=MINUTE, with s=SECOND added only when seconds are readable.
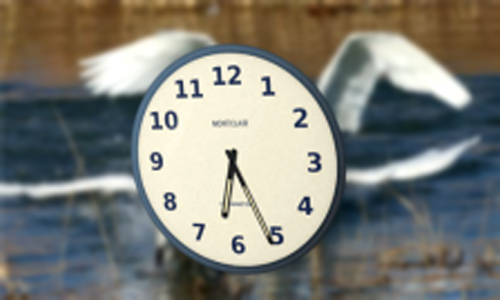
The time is h=6 m=26
